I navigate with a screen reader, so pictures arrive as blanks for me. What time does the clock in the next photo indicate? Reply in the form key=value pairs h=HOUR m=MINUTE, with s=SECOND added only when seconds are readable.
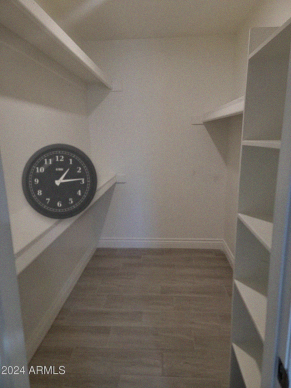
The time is h=1 m=14
